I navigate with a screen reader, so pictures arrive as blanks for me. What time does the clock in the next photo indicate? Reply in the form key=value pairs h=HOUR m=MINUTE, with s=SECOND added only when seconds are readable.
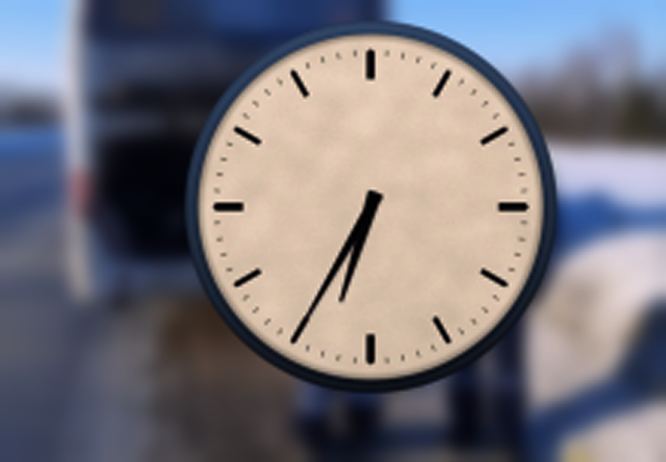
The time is h=6 m=35
